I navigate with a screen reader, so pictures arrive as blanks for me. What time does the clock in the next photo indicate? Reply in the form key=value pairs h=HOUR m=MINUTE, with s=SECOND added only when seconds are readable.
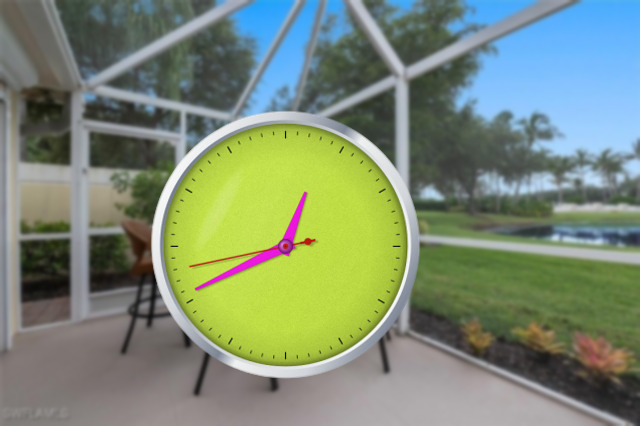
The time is h=12 m=40 s=43
